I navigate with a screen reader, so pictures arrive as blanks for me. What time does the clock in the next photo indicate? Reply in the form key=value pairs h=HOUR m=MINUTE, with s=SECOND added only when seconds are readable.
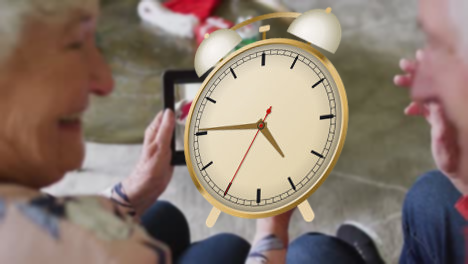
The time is h=4 m=45 s=35
